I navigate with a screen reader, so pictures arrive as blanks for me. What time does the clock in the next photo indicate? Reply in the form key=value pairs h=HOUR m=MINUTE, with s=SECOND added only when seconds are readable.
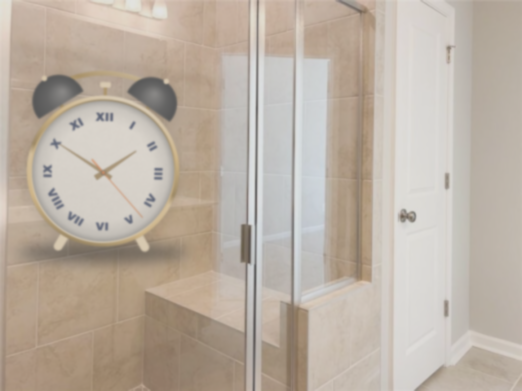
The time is h=1 m=50 s=23
